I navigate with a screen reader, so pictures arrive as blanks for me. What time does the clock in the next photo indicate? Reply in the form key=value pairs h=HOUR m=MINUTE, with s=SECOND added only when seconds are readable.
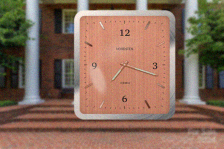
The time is h=7 m=18
